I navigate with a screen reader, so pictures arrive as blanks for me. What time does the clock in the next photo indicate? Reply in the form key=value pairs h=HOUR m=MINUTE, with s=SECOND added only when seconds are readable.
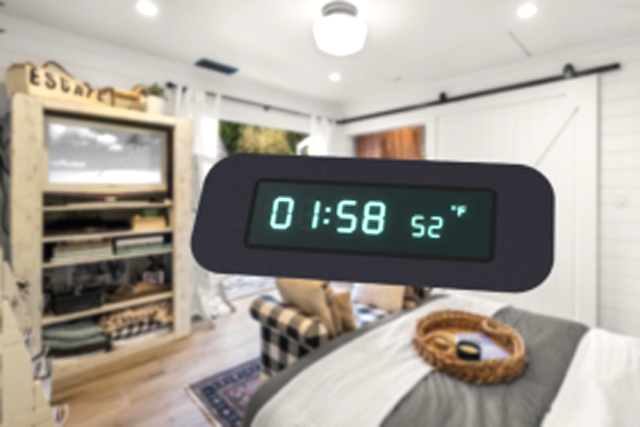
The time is h=1 m=58
